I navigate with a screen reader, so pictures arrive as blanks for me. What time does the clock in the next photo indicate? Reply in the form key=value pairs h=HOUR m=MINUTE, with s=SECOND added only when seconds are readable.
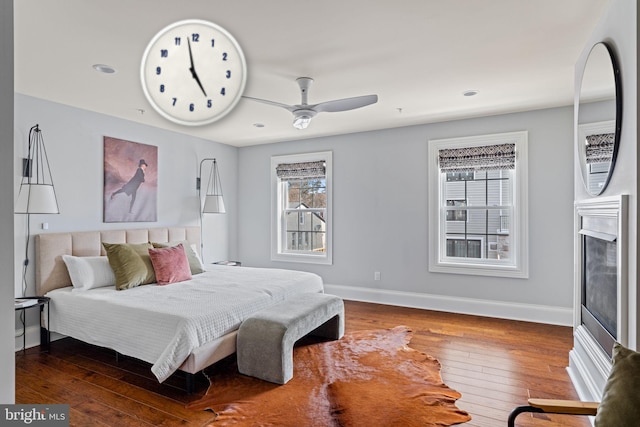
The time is h=4 m=58
